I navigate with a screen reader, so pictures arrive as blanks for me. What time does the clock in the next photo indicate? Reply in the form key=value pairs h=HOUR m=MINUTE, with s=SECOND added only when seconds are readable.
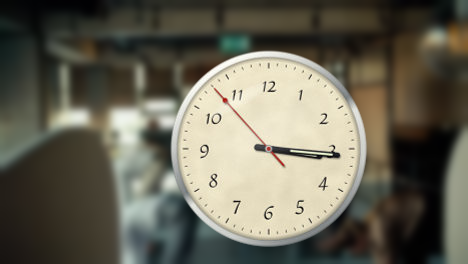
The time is h=3 m=15 s=53
